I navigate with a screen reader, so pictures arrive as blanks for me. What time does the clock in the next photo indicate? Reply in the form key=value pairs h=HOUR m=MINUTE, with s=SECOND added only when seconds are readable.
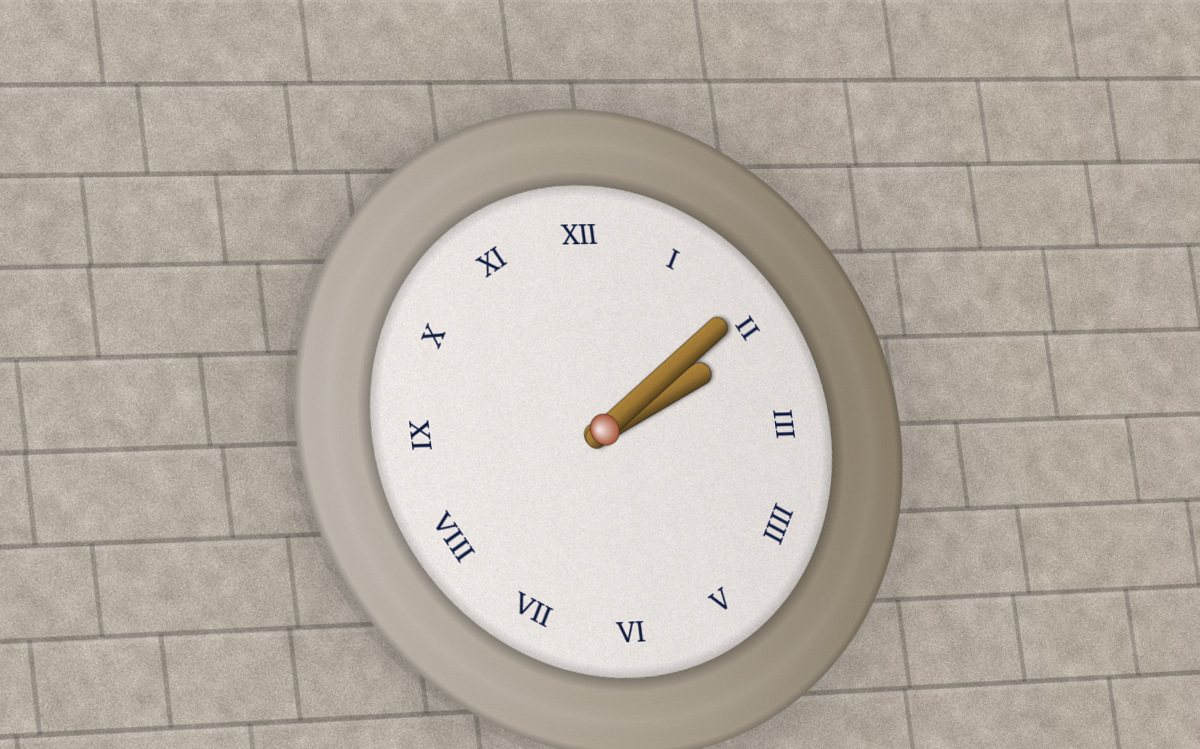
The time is h=2 m=9
